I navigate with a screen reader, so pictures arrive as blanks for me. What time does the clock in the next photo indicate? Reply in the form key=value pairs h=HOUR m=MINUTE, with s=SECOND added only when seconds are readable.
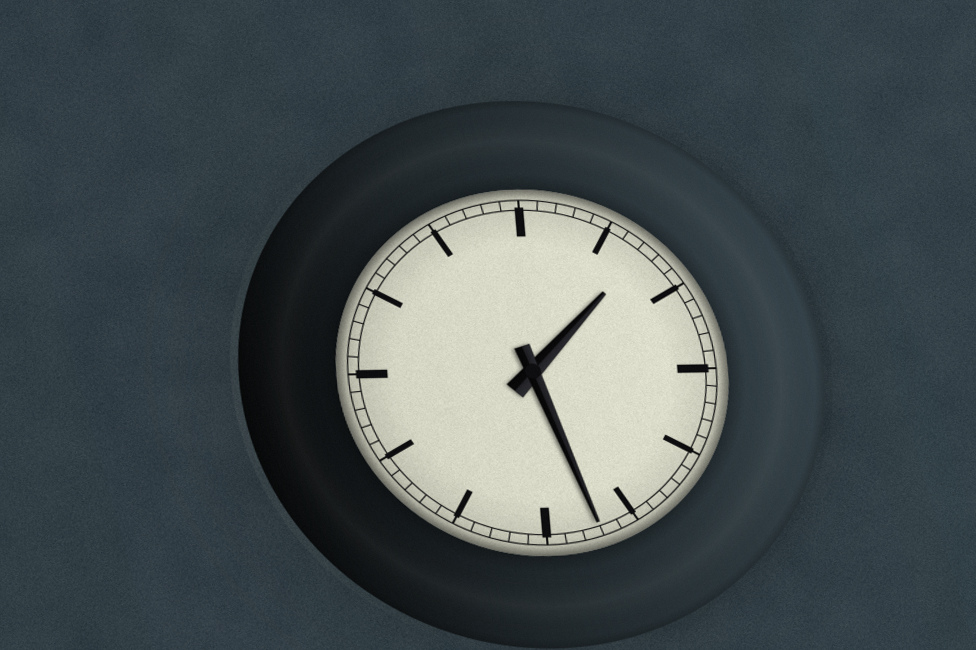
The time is h=1 m=27
